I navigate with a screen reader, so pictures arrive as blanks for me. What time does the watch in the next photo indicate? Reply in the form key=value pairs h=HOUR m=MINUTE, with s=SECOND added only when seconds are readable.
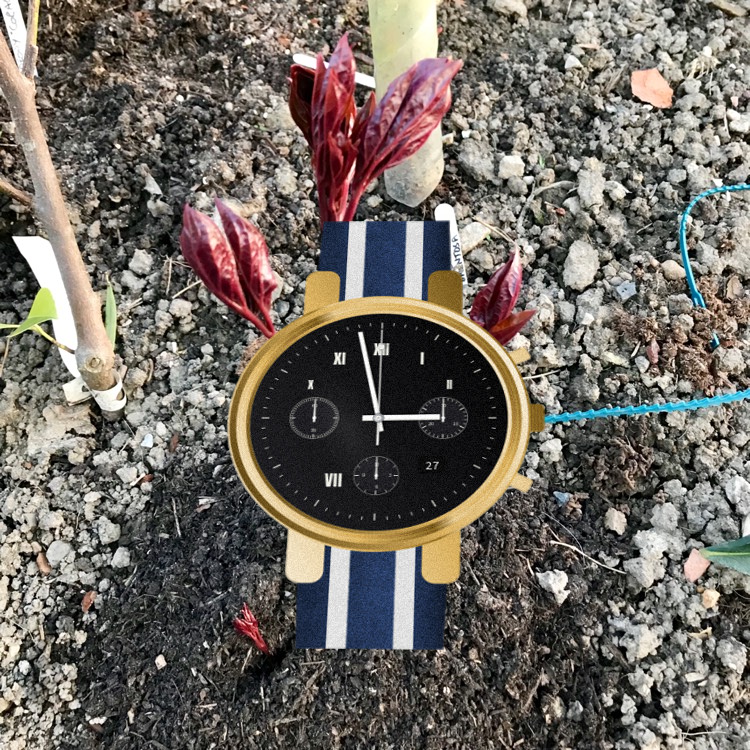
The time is h=2 m=58
